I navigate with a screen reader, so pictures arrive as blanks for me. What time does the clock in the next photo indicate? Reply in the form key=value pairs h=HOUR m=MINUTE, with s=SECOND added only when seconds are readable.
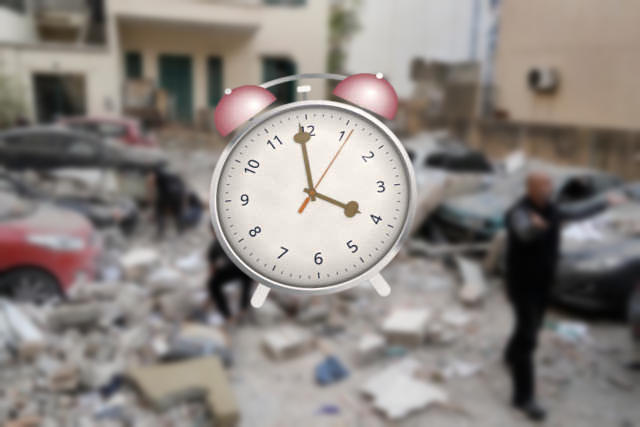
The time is h=3 m=59 s=6
